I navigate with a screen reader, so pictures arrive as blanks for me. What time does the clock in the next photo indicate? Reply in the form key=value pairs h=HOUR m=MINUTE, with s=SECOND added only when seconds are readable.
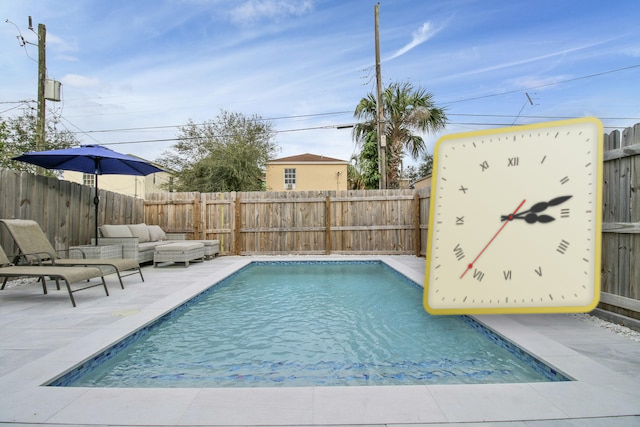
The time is h=3 m=12 s=37
